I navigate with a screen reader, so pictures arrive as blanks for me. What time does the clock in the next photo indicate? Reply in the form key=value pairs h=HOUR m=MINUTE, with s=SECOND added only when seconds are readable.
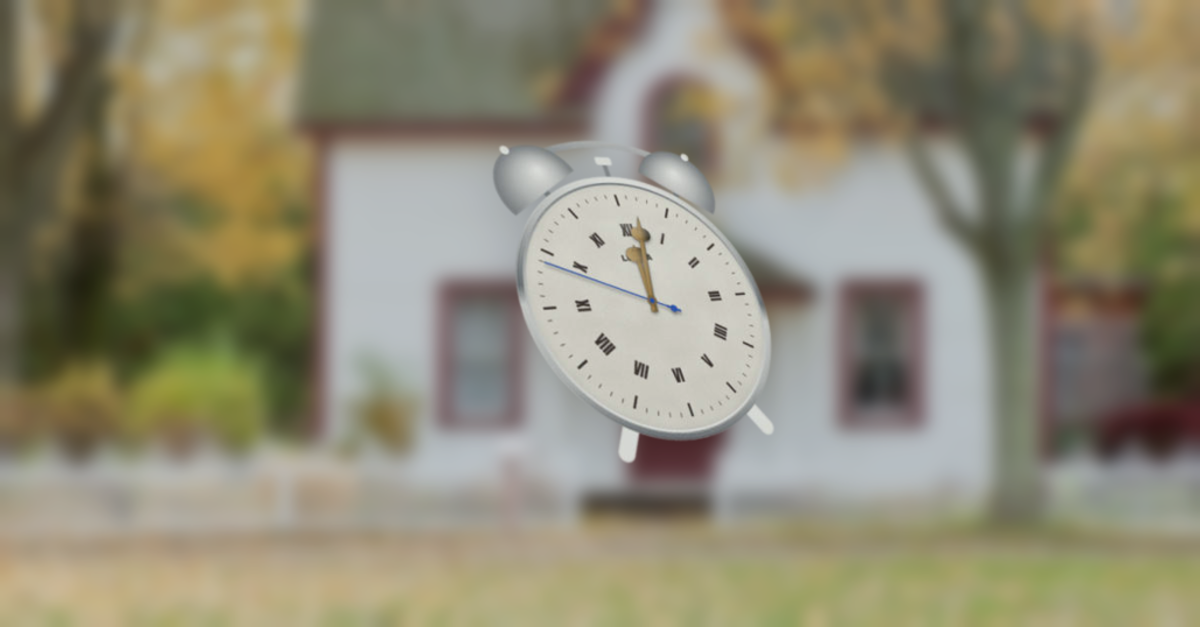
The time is h=12 m=1 s=49
